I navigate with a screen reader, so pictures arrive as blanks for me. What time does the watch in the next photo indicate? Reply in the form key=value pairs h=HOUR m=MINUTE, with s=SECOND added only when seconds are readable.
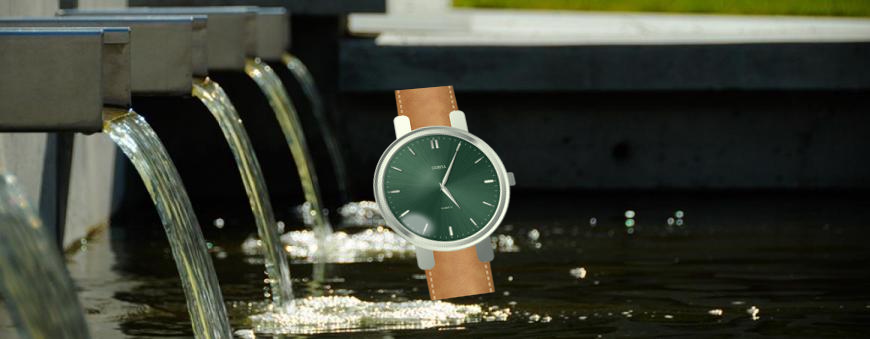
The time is h=5 m=5
